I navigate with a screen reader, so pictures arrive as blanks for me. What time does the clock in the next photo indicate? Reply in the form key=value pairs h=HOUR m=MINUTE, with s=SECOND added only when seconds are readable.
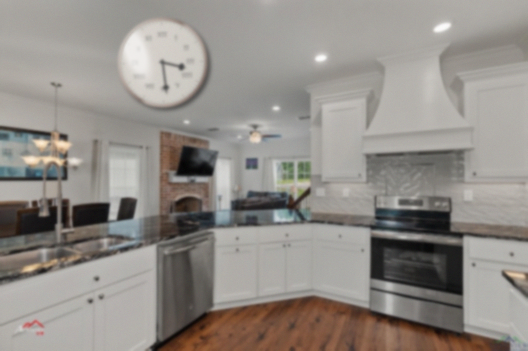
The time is h=3 m=29
